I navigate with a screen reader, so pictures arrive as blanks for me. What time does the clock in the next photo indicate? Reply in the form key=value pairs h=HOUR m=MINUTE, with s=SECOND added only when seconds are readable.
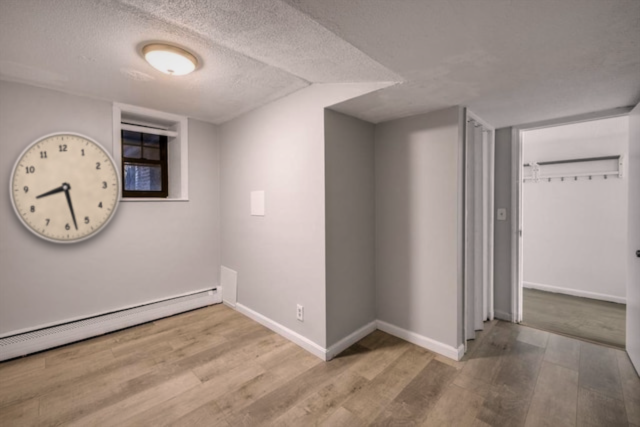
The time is h=8 m=28
